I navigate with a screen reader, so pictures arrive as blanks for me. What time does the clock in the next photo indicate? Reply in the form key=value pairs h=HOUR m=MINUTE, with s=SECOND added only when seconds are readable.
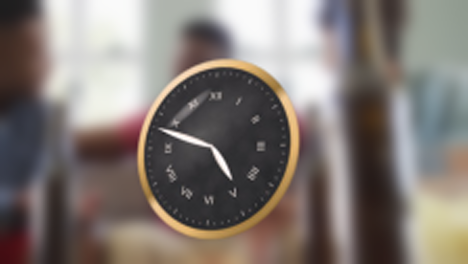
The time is h=4 m=48
